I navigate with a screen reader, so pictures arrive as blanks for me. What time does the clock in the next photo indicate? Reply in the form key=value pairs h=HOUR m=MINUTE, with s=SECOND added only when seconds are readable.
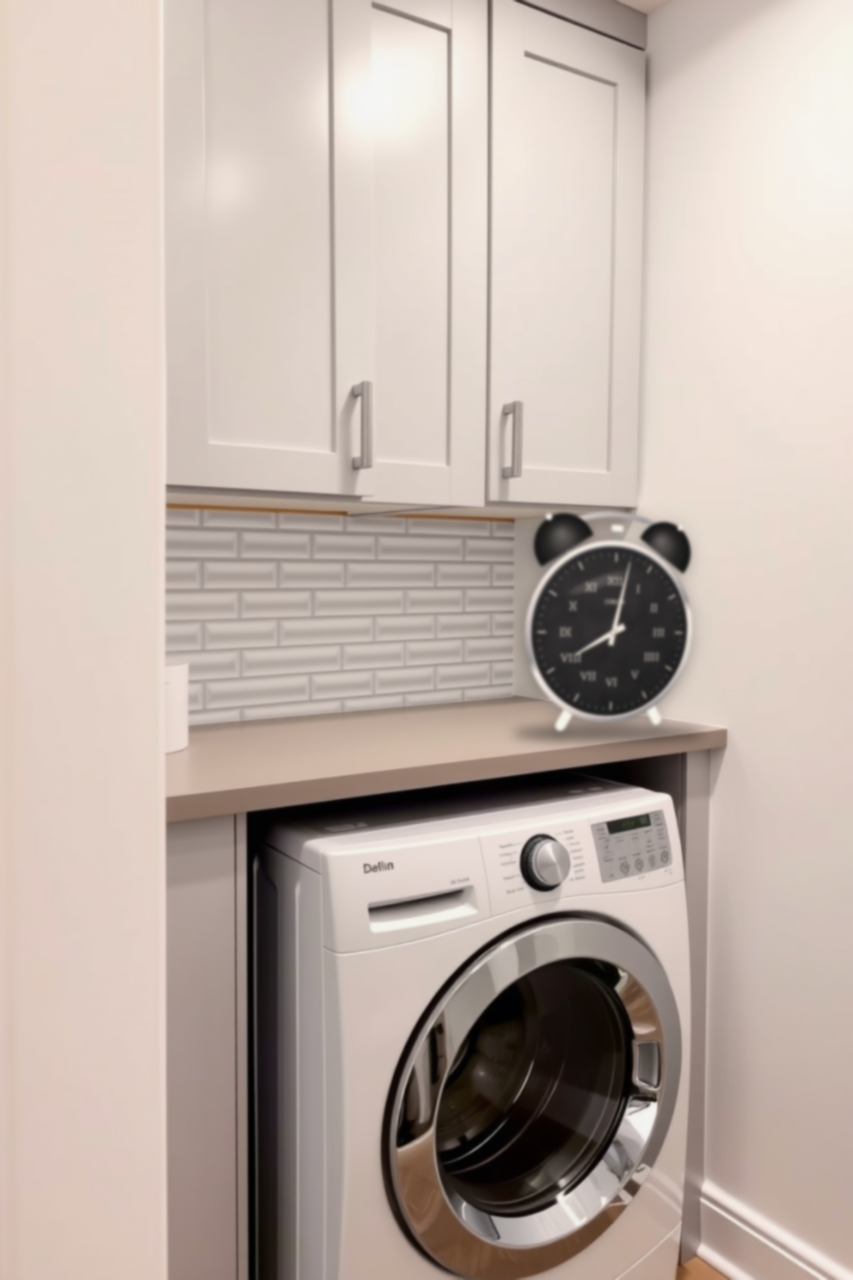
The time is h=8 m=2
